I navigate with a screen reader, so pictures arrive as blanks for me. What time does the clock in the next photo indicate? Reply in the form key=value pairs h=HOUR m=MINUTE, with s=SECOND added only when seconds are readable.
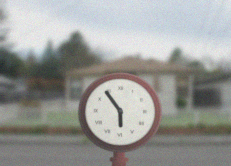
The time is h=5 m=54
